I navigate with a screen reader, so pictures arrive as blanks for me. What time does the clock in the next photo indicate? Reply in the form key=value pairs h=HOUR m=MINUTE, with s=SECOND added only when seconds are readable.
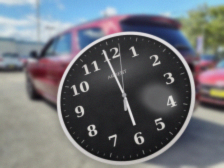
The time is h=5 m=59 s=2
